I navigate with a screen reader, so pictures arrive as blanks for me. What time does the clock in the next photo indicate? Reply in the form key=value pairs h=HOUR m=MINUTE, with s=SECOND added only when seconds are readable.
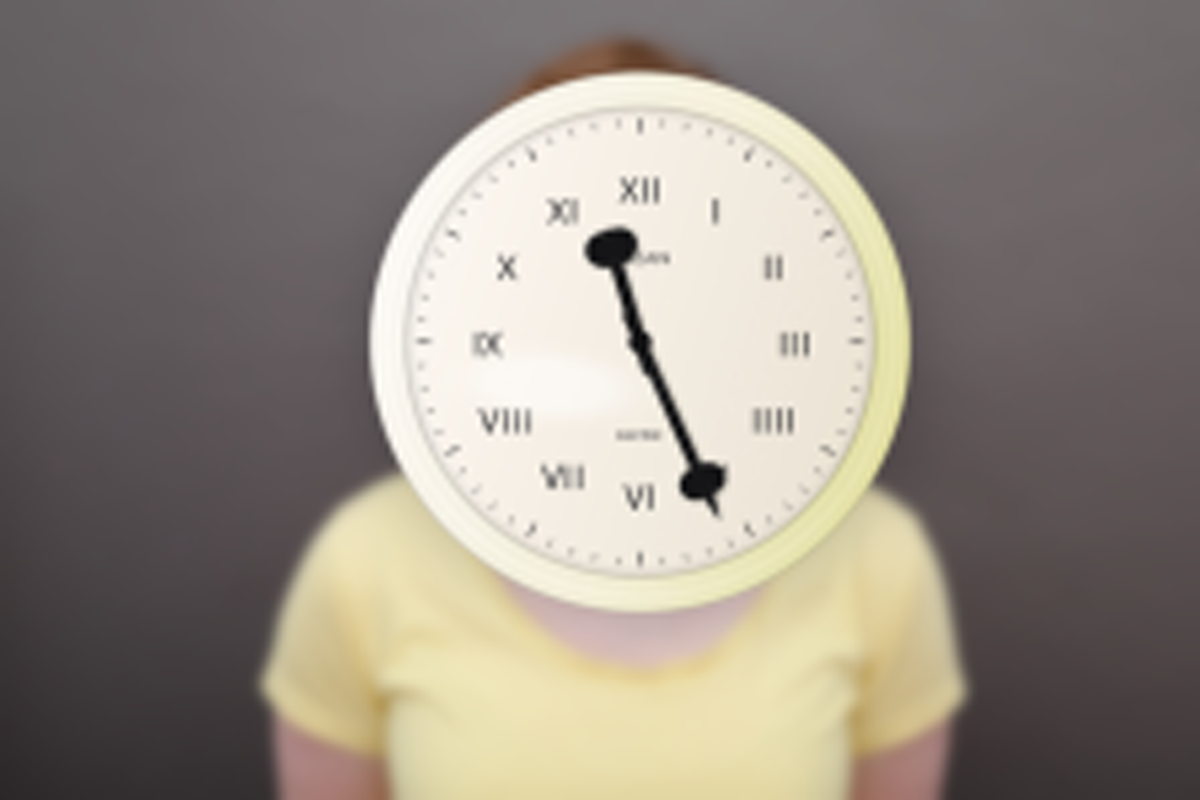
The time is h=11 m=26
